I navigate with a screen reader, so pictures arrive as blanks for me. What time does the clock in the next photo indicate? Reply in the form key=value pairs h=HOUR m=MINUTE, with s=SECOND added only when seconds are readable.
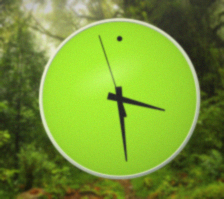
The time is h=3 m=28 s=57
